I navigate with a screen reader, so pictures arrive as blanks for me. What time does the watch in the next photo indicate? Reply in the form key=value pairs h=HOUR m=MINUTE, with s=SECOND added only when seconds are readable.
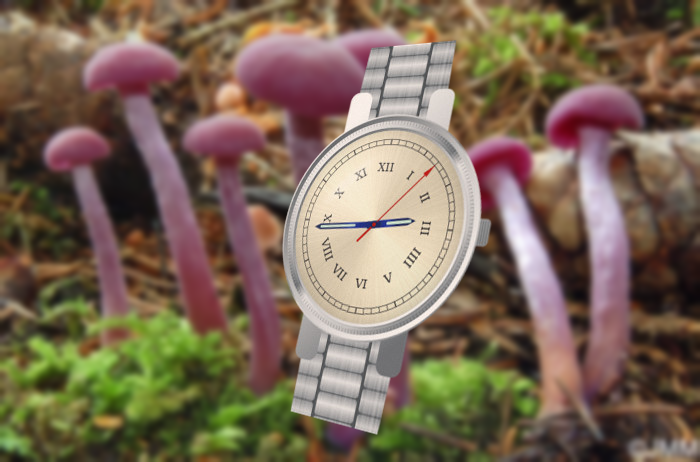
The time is h=2 m=44 s=7
